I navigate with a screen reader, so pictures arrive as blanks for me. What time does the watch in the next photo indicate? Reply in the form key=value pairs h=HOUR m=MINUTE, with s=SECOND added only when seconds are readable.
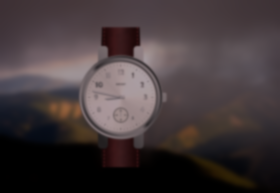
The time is h=8 m=47
